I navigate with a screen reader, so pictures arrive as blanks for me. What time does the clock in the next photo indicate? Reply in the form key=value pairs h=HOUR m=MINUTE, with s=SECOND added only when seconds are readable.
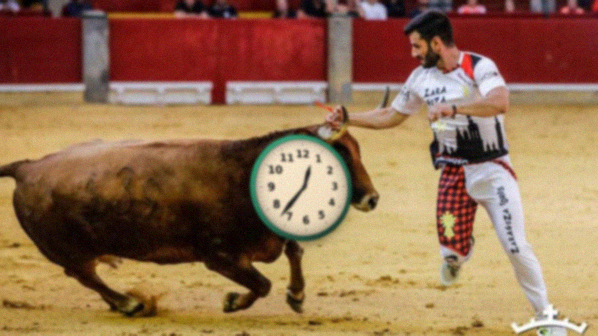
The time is h=12 m=37
